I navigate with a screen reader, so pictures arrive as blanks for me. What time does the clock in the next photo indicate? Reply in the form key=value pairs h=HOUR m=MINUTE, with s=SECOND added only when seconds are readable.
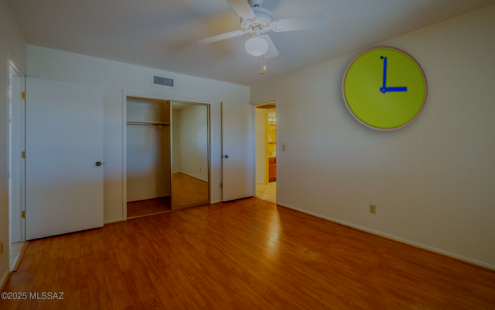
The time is h=3 m=1
